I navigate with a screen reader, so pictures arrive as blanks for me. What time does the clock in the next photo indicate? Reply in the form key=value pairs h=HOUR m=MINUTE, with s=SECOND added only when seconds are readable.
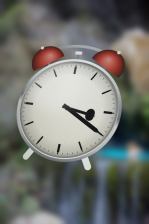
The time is h=3 m=20
